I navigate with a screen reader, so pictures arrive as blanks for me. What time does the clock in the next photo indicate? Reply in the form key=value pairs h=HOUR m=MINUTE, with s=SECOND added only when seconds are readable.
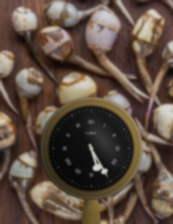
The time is h=5 m=25
